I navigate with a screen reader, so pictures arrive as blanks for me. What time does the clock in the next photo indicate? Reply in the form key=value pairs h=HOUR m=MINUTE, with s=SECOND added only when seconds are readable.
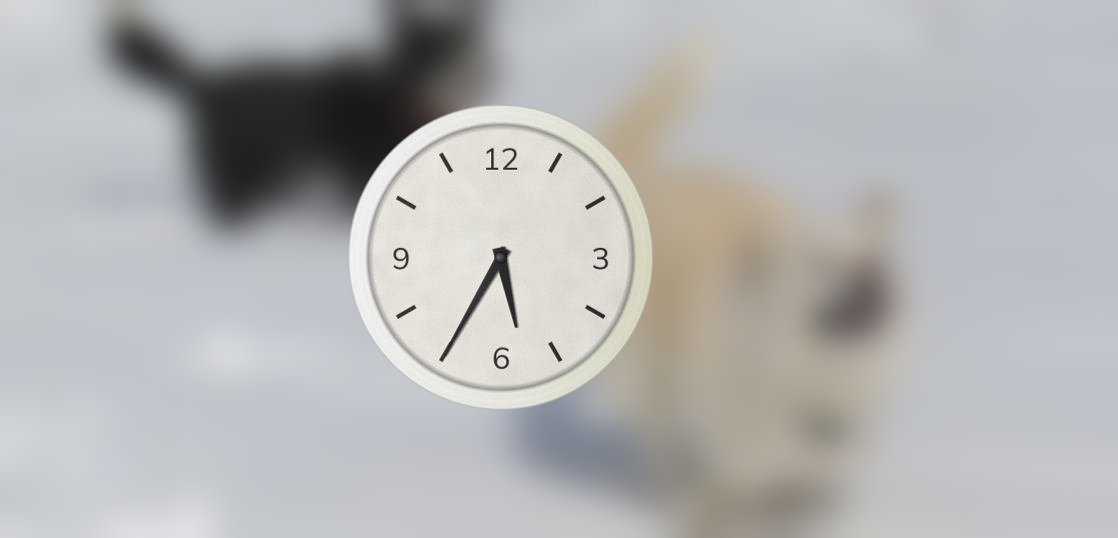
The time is h=5 m=35
